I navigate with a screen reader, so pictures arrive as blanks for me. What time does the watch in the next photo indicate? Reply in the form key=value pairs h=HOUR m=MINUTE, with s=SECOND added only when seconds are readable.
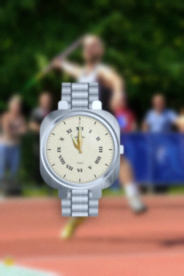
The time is h=11 m=0
